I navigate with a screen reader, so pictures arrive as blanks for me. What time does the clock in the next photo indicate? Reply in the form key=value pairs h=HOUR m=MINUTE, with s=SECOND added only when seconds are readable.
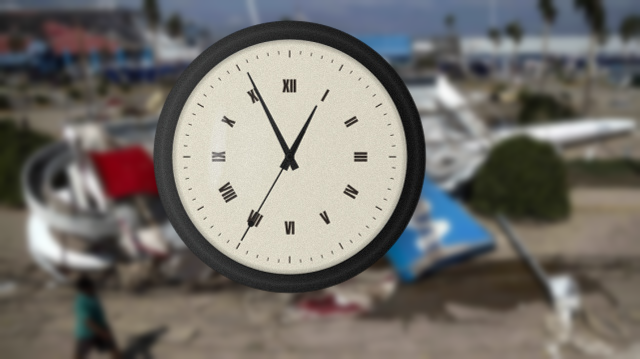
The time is h=12 m=55 s=35
